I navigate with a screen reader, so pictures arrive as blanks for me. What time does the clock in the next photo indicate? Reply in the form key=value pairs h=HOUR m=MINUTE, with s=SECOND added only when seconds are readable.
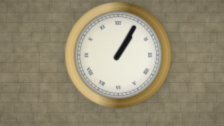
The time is h=1 m=5
